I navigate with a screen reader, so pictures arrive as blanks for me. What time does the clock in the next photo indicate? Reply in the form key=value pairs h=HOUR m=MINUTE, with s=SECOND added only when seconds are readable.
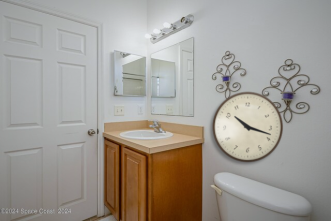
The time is h=10 m=18
